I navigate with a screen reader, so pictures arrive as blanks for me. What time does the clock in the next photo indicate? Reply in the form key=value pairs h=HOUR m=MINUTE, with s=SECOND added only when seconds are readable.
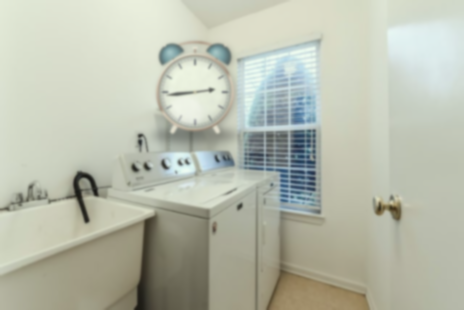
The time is h=2 m=44
